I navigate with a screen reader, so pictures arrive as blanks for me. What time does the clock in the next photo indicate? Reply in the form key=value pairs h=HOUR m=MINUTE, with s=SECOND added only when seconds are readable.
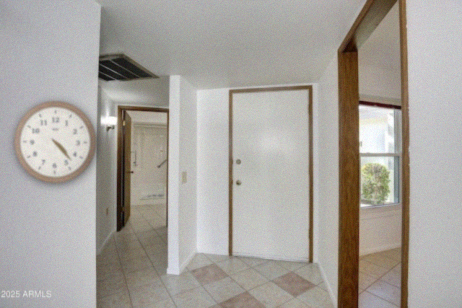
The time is h=4 m=23
